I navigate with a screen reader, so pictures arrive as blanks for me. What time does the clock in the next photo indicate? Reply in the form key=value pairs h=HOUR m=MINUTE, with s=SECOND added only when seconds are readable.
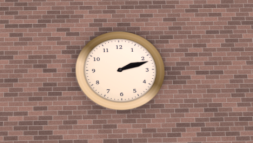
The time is h=2 m=12
